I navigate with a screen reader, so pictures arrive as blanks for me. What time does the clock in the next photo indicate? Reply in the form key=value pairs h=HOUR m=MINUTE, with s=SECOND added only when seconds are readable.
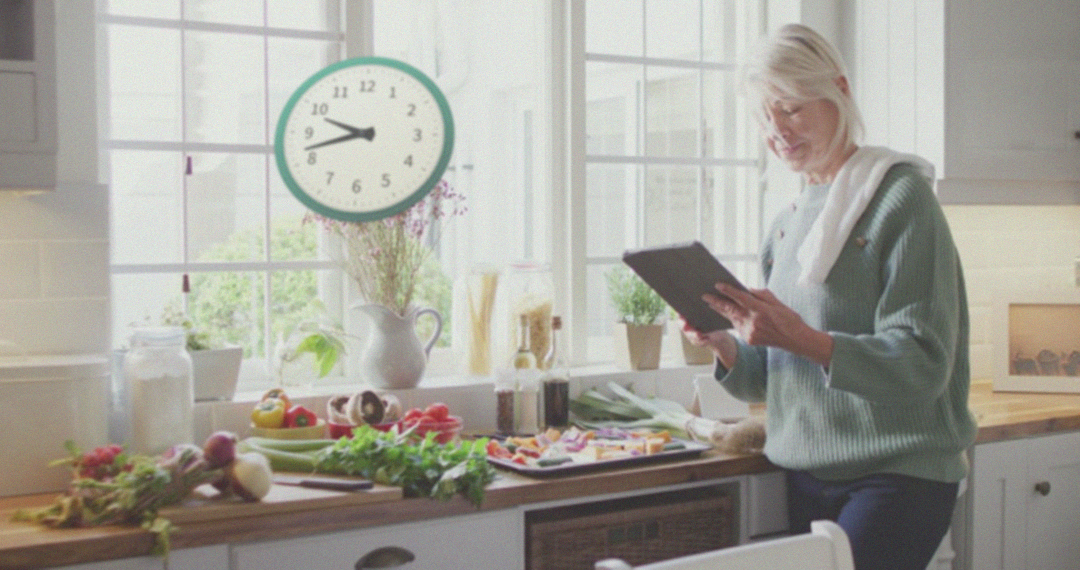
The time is h=9 m=42
